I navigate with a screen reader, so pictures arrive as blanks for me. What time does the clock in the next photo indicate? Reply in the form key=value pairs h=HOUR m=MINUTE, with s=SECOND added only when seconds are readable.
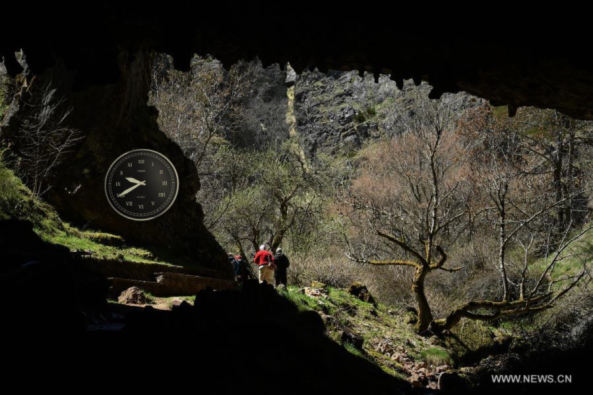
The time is h=9 m=40
